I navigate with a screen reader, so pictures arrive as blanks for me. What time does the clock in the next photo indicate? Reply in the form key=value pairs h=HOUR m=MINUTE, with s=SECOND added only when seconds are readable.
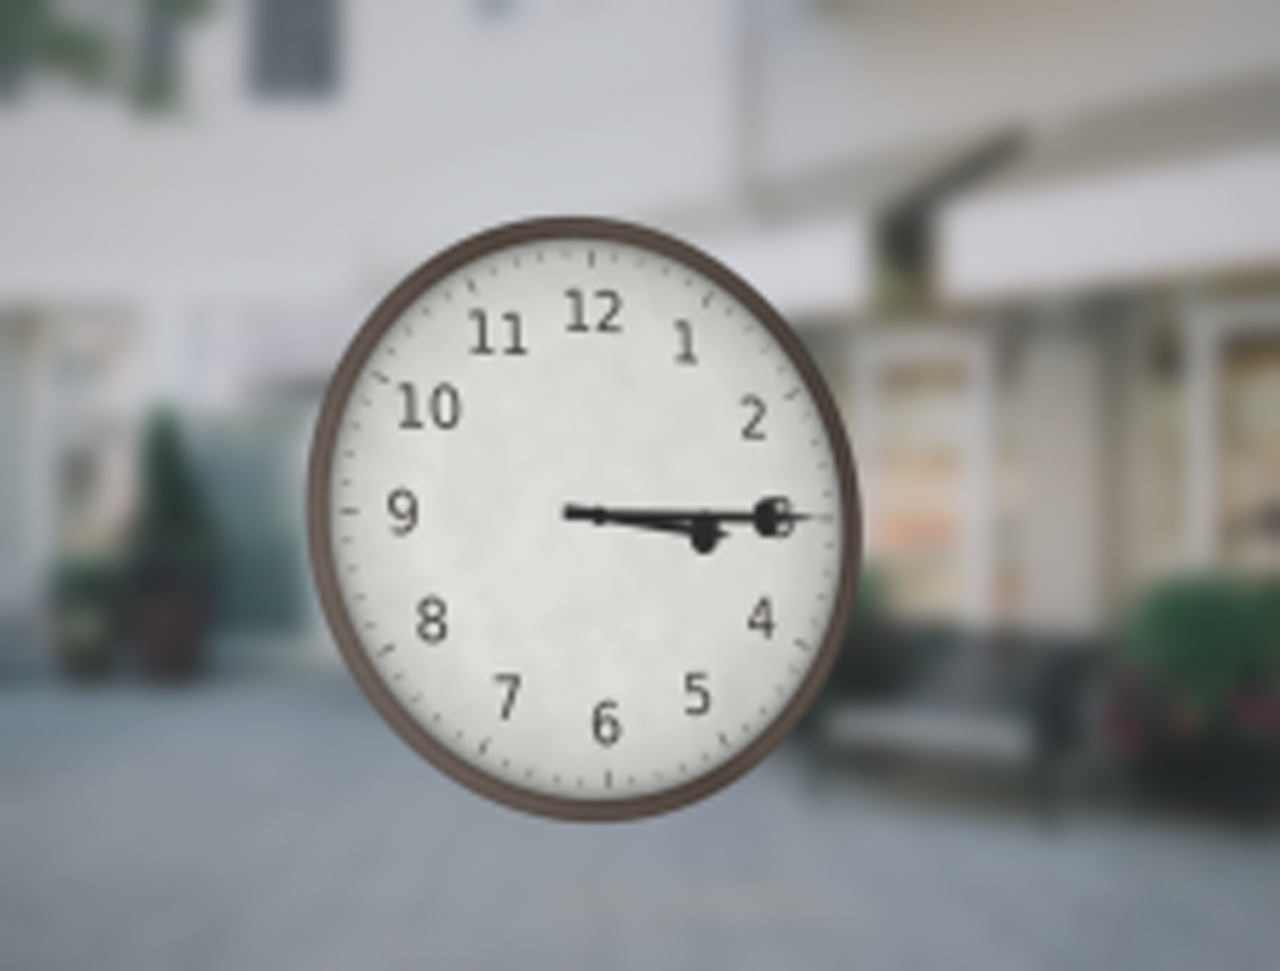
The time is h=3 m=15
